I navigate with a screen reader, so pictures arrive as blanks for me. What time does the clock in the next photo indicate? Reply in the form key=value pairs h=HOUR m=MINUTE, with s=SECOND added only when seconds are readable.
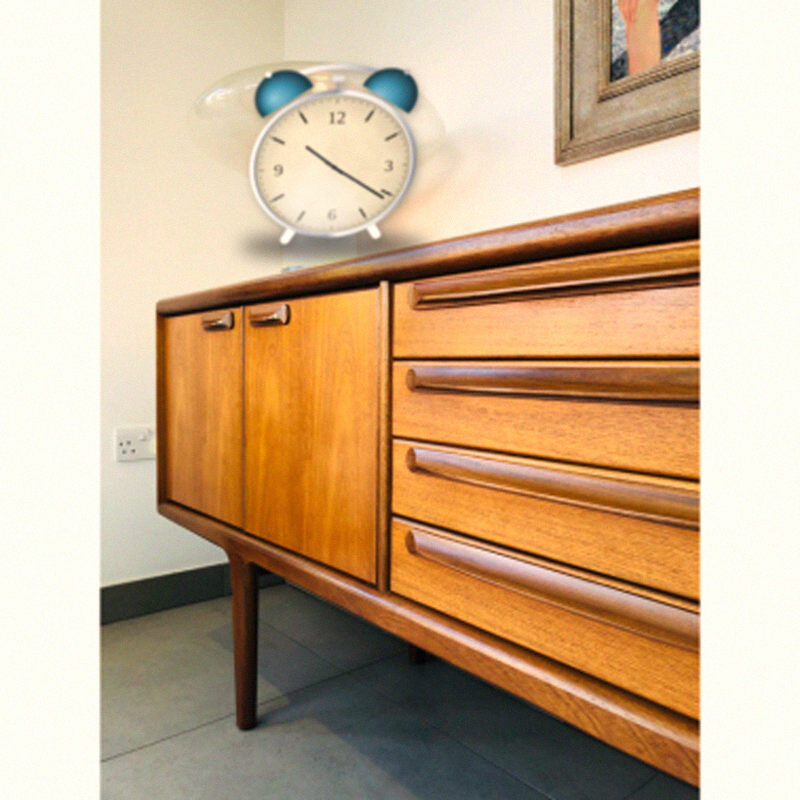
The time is h=10 m=21
